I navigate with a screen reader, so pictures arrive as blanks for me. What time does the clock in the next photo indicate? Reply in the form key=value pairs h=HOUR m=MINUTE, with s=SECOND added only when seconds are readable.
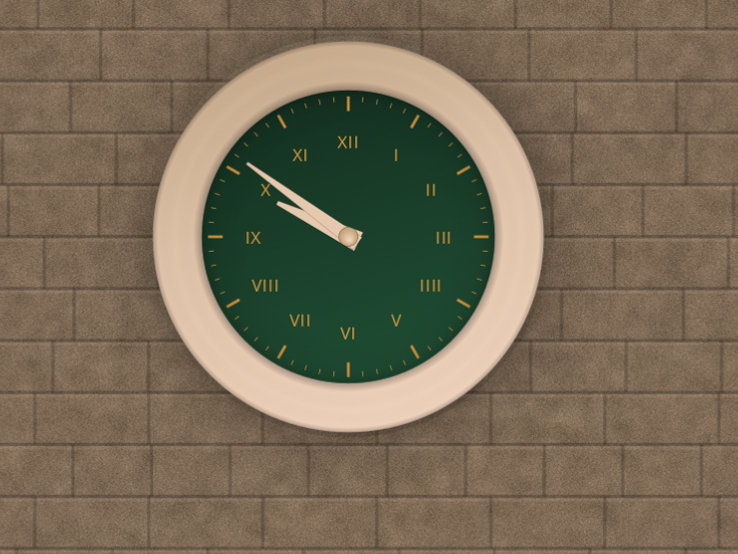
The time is h=9 m=51
